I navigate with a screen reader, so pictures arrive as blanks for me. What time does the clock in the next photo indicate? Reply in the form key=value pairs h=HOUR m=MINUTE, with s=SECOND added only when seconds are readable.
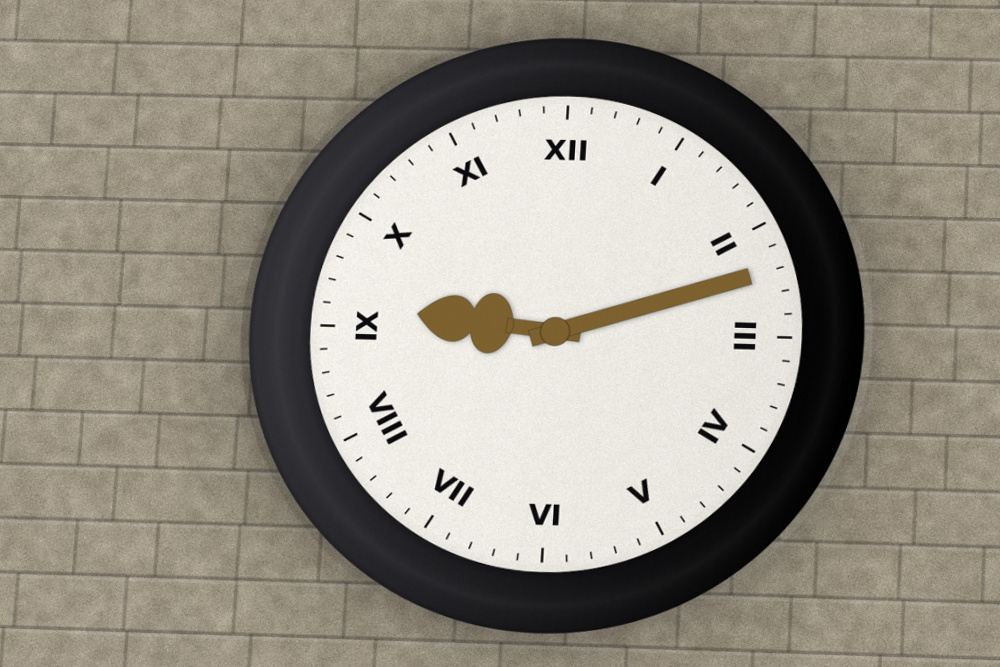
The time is h=9 m=12
